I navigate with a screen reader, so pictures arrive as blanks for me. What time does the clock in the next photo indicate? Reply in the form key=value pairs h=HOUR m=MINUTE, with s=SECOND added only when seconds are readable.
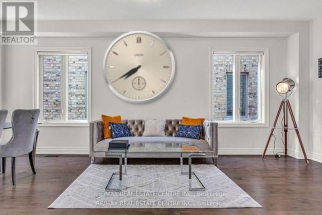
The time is h=7 m=40
